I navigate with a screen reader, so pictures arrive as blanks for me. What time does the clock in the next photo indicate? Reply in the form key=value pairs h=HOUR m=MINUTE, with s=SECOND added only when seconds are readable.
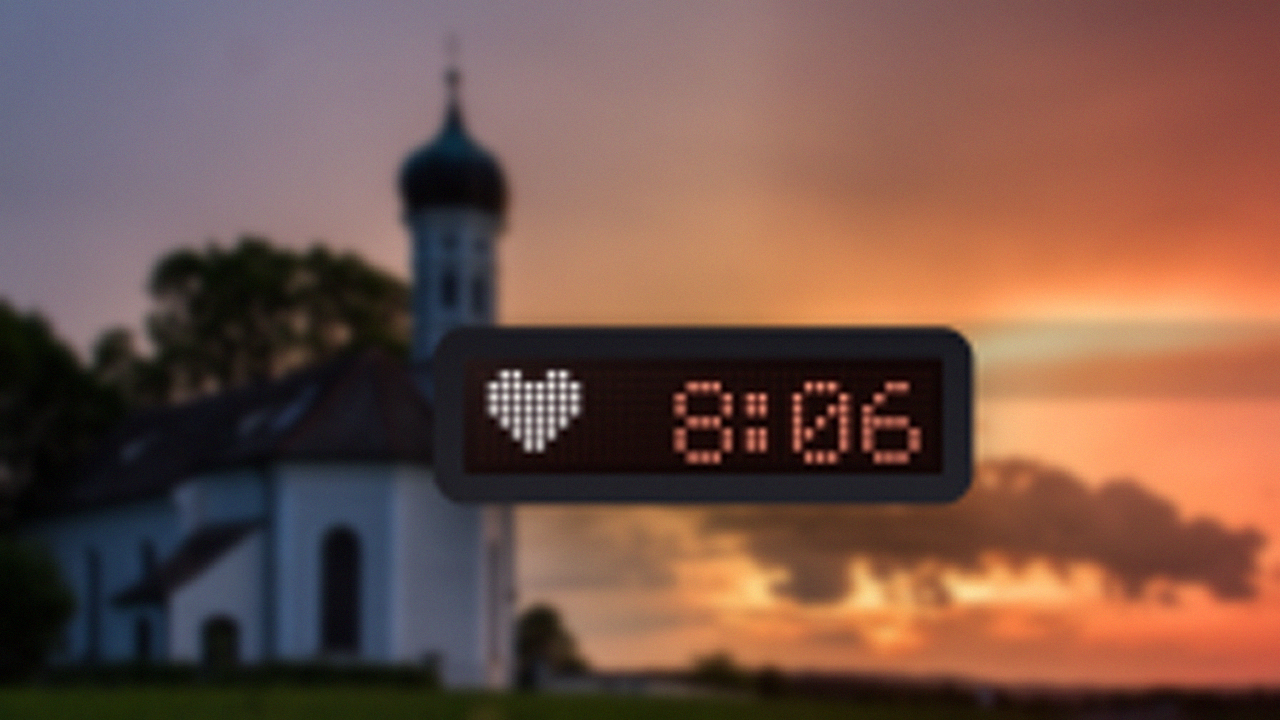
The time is h=8 m=6
